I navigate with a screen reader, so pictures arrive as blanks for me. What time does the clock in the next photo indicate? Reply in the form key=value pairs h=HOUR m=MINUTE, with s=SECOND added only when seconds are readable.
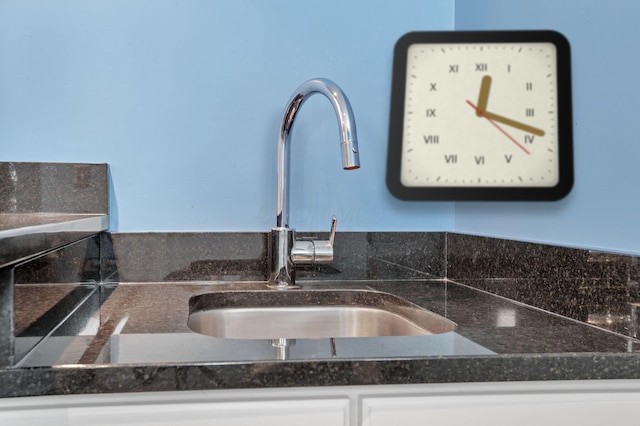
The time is h=12 m=18 s=22
